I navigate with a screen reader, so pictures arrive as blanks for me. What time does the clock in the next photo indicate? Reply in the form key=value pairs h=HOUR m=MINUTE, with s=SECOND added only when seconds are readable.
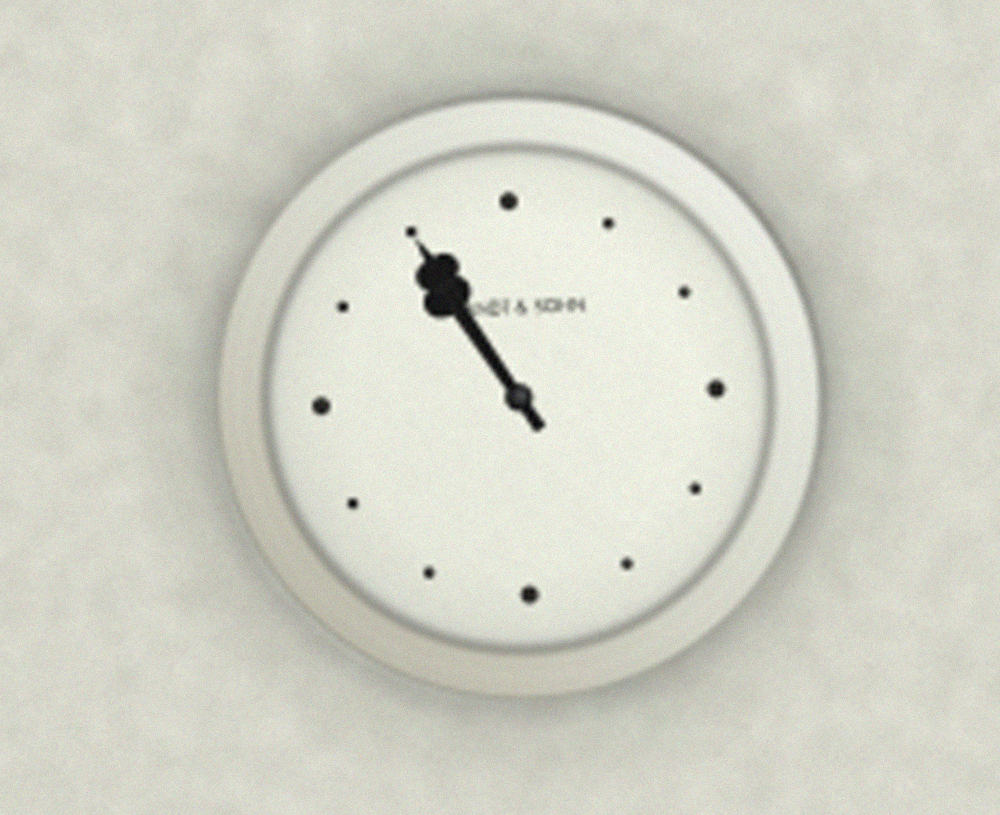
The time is h=10 m=55
